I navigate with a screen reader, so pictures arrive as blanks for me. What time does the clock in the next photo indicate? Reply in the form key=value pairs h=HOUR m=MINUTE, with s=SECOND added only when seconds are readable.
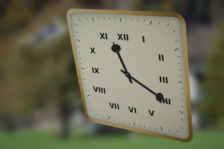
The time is h=11 m=20
